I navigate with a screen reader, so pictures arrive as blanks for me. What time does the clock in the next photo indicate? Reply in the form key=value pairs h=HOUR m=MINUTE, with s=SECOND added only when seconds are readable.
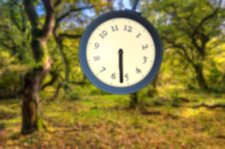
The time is h=5 m=27
